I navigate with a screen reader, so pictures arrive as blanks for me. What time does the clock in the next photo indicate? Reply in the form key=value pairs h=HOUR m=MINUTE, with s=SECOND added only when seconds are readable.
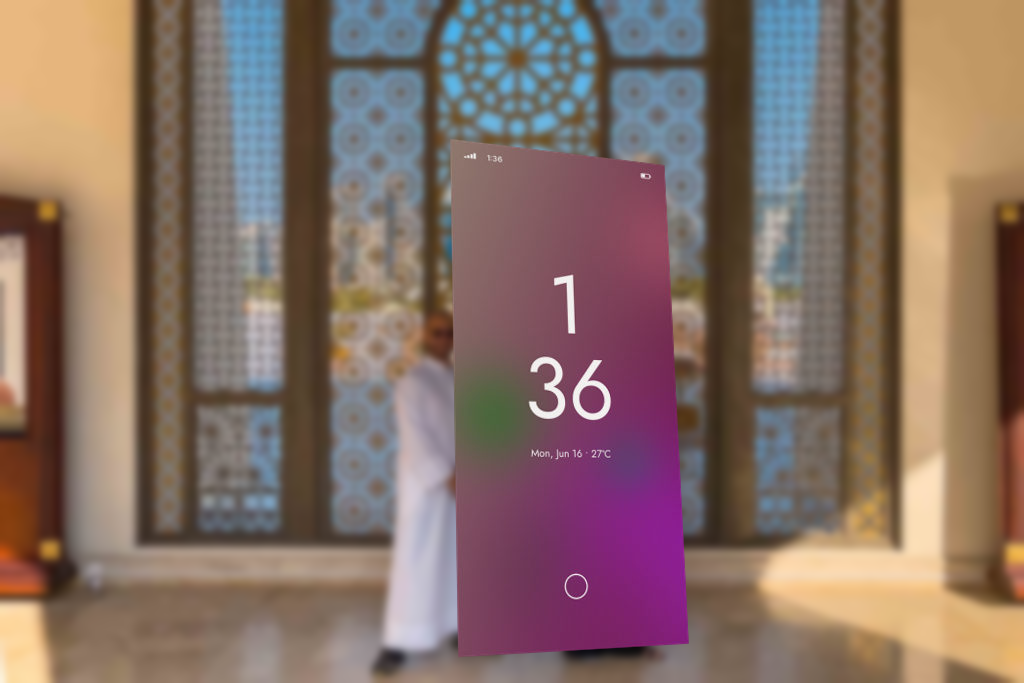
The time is h=1 m=36
